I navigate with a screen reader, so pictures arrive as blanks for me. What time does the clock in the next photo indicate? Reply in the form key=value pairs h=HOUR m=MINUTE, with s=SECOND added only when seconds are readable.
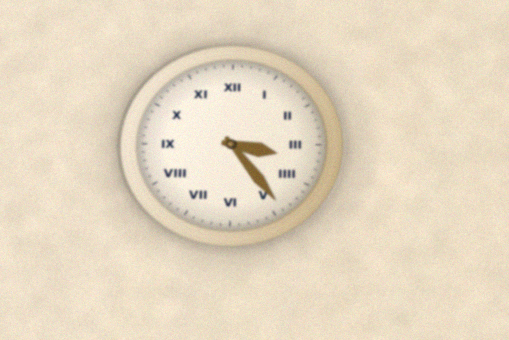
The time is h=3 m=24
